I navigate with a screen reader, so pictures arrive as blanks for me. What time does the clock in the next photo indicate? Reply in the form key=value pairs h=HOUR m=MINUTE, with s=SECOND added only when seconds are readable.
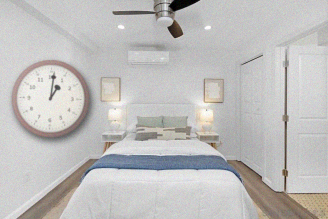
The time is h=1 m=1
